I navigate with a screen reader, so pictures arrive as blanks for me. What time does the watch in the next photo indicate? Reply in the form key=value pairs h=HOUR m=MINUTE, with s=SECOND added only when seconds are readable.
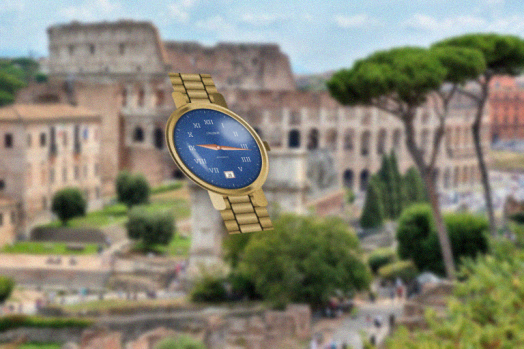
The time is h=9 m=16
